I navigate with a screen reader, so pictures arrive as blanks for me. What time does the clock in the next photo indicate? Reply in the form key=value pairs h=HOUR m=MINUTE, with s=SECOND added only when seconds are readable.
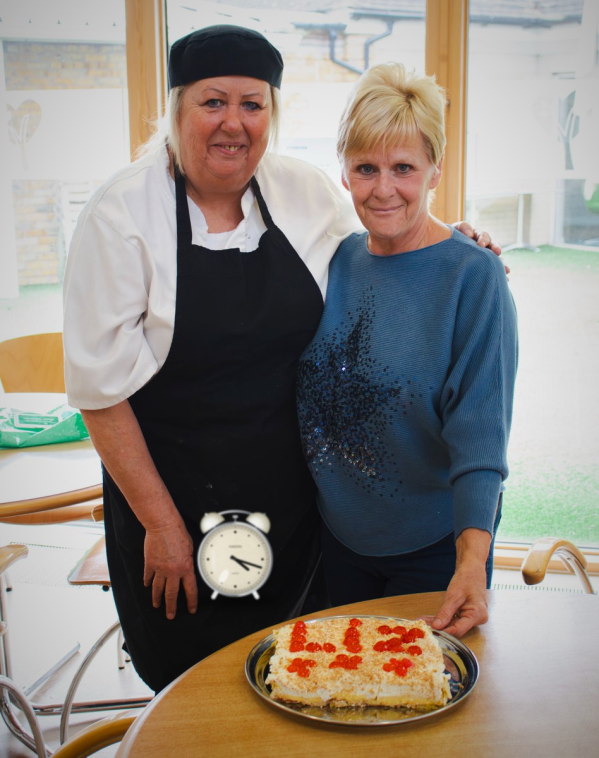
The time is h=4 m=18
